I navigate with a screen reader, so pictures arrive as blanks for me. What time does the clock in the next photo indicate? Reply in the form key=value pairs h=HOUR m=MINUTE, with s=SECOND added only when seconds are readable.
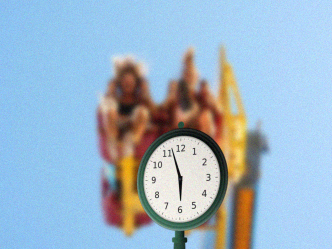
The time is h=5 m=57
